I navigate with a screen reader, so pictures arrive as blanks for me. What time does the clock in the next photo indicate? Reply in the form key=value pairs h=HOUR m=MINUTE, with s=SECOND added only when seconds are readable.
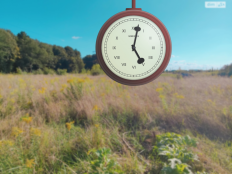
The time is h=5 m=2
